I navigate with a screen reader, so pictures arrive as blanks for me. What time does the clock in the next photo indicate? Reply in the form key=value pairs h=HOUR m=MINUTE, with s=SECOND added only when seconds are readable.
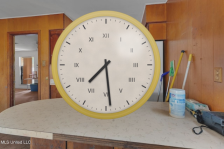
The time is h=7 m=29
